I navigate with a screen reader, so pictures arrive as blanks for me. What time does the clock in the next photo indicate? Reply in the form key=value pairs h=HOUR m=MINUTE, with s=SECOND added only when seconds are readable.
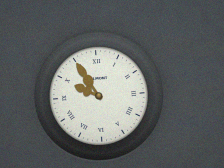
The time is h=9 m=55
